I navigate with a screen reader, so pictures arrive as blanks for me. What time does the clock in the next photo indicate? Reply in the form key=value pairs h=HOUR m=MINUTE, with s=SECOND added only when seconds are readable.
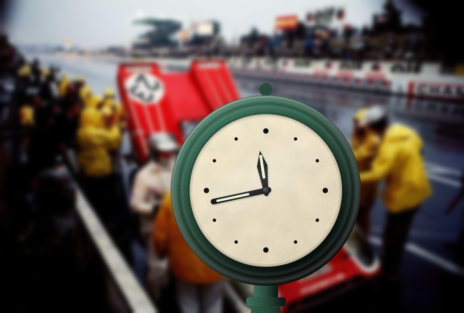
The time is h=11 m=43
